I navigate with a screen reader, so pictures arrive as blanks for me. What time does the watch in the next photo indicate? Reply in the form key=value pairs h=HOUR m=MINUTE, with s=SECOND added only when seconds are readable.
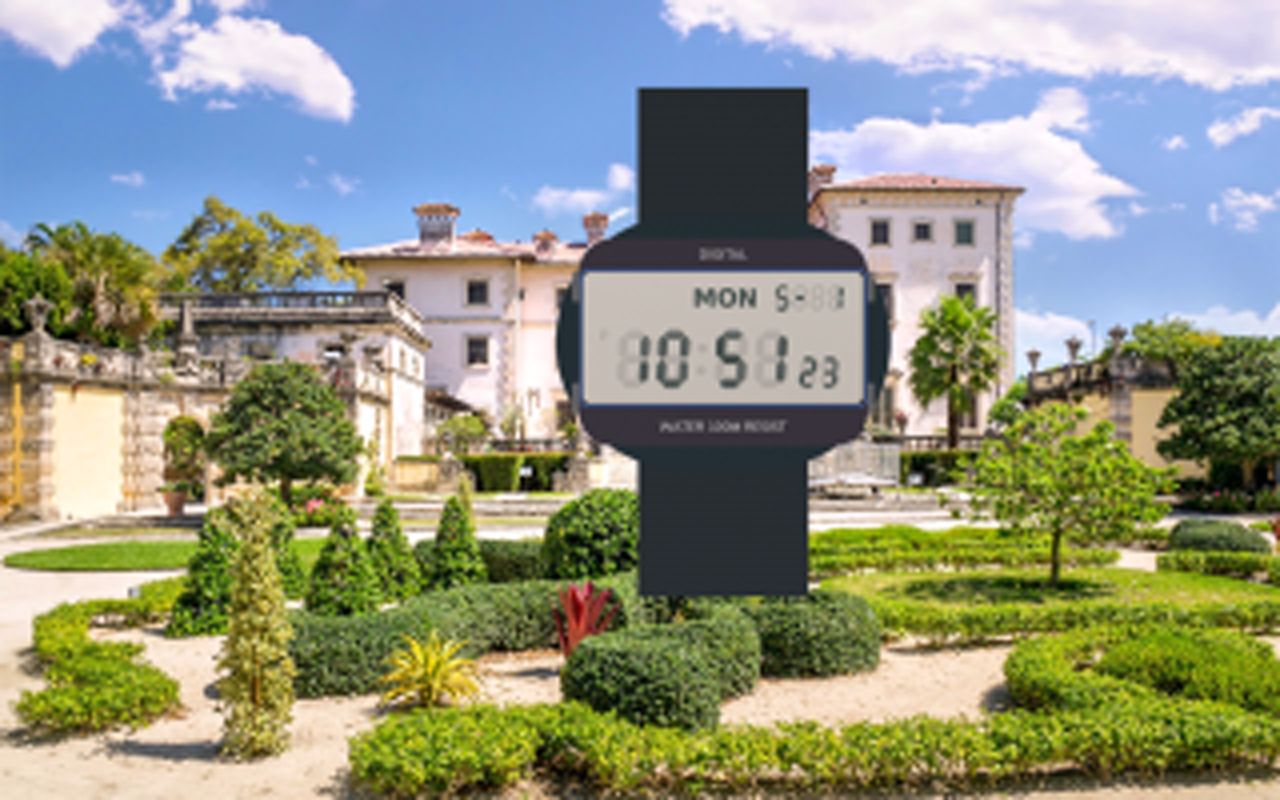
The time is h=10 m=51 s=23
